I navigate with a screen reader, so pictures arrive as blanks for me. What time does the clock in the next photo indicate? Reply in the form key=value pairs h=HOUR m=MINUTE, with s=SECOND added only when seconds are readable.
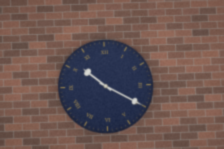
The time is h=10 m=20
